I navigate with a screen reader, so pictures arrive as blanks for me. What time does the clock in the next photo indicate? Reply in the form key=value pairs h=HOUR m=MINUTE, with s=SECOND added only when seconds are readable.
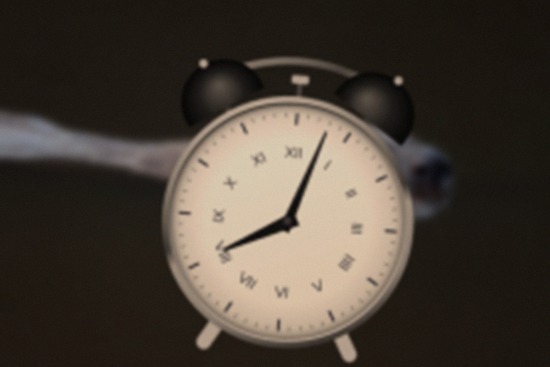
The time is h=8 m=3
